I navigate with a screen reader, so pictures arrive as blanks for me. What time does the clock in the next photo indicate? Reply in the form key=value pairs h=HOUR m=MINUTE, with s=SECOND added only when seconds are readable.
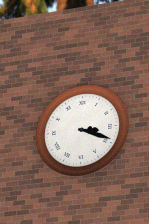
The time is h=3 m=19
